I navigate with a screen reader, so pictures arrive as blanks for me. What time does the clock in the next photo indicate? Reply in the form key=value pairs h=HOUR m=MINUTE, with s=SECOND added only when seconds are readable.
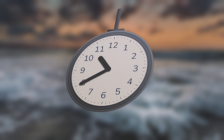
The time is h=10 m=40
